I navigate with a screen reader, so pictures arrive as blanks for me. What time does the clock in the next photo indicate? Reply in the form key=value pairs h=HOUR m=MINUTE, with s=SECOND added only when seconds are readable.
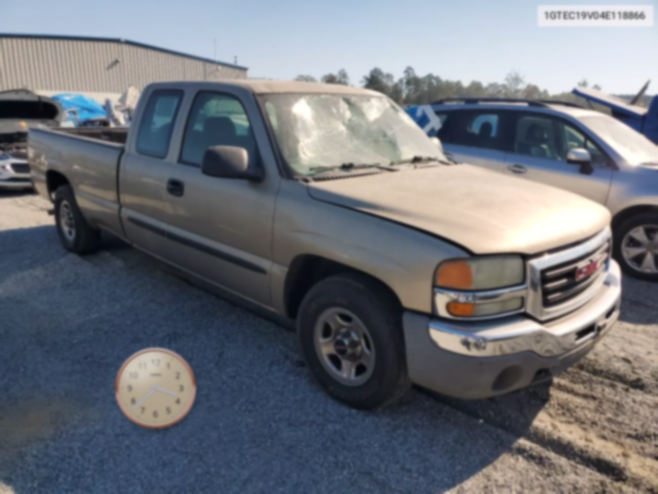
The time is h=3 m=38
